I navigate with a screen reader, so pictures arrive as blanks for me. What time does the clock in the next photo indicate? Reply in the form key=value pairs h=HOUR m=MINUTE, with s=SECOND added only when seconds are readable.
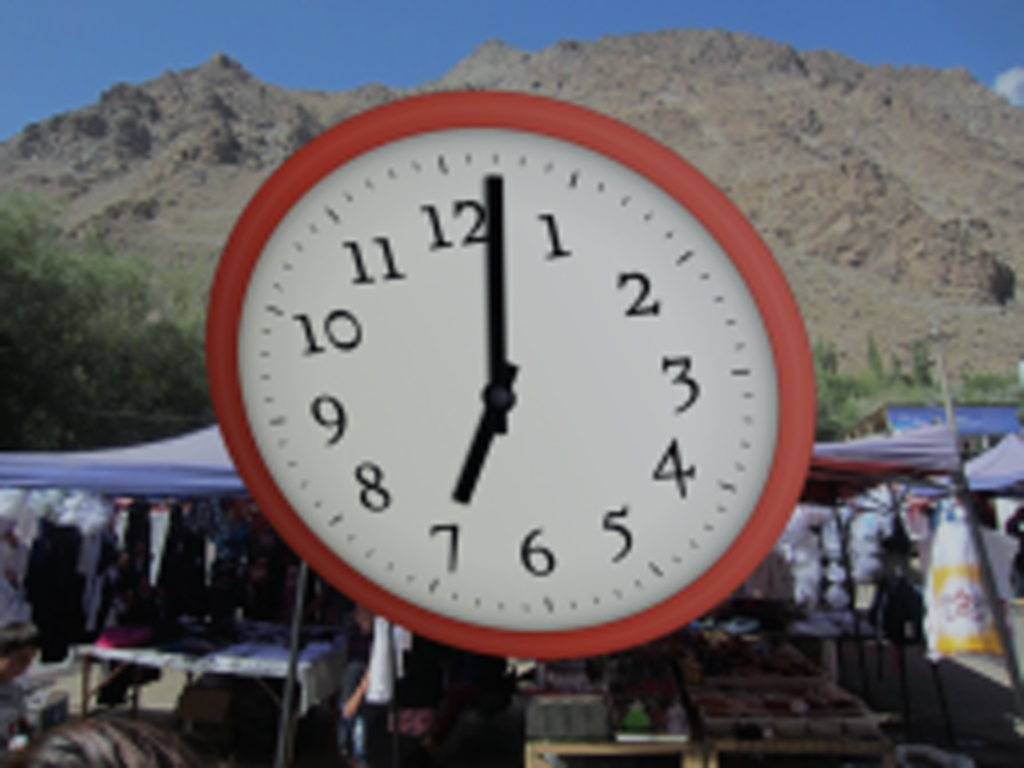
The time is h=7 m=2
